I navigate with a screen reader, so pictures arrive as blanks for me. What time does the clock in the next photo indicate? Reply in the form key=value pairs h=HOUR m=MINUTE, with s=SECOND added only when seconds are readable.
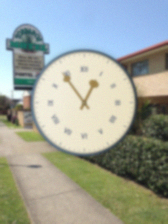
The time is h=12 m=54
